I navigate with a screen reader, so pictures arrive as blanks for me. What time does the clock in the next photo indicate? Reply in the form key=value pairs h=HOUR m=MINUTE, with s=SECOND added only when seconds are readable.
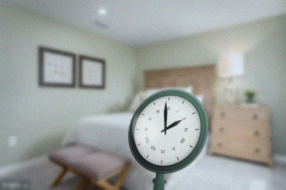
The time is h=1 m=59
